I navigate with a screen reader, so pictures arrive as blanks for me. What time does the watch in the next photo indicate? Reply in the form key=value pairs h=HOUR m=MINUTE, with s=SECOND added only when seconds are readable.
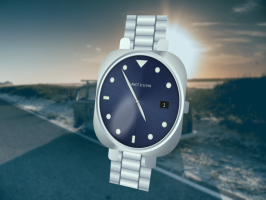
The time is h=4 m=54
